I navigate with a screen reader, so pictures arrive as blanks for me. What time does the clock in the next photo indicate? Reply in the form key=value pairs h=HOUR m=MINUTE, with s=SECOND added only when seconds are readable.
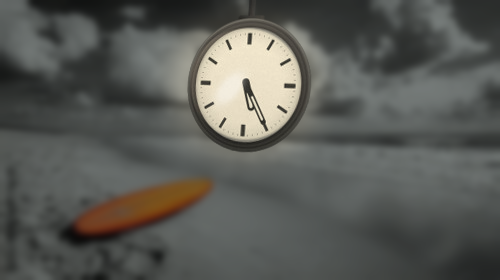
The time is h=5 m=25
